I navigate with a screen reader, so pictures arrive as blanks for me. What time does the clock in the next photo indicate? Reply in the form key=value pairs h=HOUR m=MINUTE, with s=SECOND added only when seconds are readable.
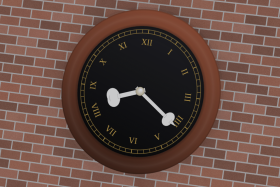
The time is h=8 m=21
